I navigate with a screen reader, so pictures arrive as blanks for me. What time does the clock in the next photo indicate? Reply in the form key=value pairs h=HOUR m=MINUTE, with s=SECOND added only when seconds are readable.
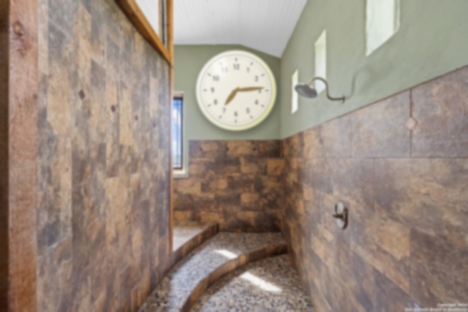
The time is h=7 m=14
